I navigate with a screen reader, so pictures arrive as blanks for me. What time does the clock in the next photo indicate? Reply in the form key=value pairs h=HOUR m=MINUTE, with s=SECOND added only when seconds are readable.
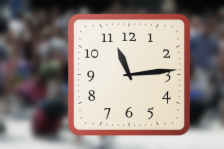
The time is h=11 m=14
